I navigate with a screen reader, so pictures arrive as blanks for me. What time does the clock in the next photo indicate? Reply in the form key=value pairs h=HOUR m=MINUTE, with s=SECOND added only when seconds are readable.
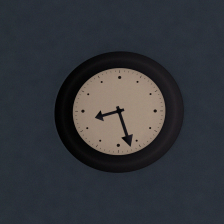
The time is h=8 m=27
